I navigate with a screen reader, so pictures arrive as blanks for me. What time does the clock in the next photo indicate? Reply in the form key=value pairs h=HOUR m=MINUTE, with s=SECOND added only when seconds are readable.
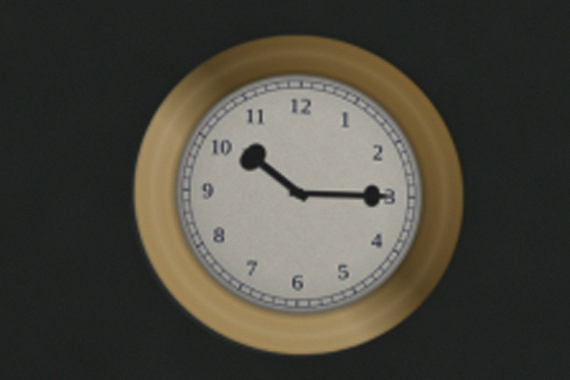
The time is h=10 m=15
